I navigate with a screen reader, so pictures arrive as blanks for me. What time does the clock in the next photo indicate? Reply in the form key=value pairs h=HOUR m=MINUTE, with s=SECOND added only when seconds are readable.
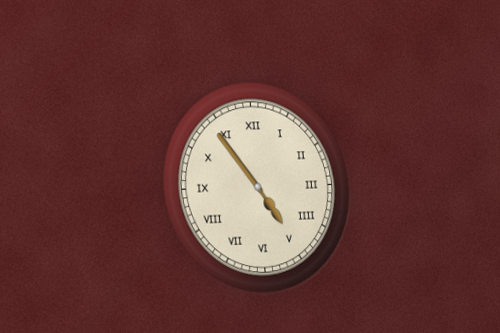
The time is h=4 m=54
